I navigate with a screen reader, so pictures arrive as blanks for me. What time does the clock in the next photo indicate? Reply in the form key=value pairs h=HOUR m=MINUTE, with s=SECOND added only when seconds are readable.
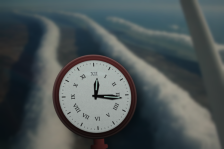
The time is h=12 m=16
